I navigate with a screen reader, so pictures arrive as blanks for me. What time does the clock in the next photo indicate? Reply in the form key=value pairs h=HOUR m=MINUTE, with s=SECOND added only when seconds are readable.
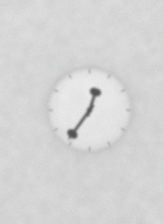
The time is h=12 m=36
